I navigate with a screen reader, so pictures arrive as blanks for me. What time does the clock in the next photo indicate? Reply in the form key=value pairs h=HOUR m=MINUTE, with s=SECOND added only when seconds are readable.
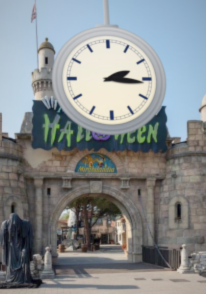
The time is h=2 m=16
